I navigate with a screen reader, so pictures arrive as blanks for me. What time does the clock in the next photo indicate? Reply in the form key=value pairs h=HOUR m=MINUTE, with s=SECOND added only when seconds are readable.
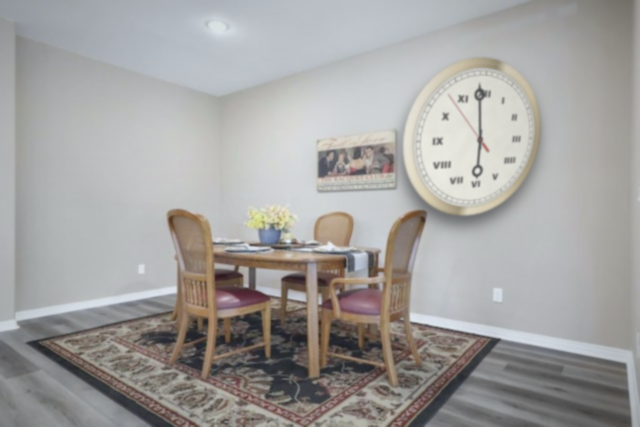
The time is h=5 m=58 s=53
